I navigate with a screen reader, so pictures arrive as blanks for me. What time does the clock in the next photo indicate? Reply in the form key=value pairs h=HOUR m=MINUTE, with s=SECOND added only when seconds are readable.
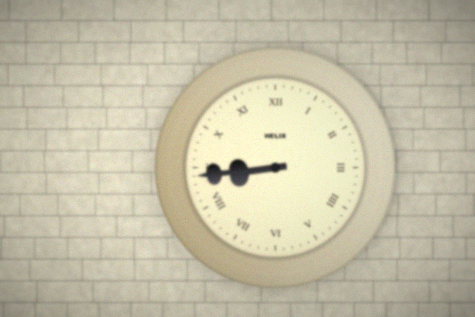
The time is h=8 m=44
